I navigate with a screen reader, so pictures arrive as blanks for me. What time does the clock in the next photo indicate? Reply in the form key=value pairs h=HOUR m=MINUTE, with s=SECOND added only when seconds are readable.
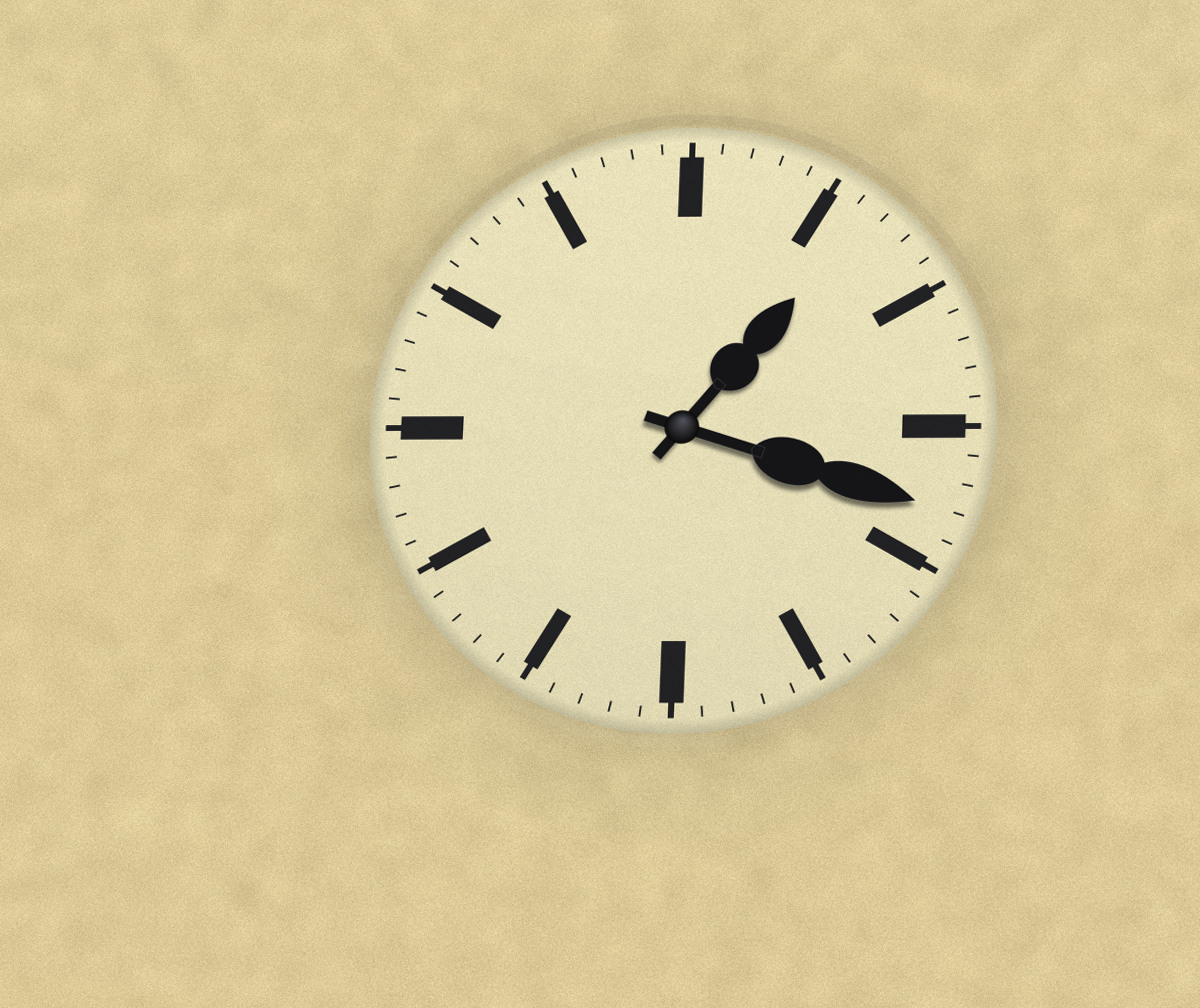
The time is h=1 m=18
